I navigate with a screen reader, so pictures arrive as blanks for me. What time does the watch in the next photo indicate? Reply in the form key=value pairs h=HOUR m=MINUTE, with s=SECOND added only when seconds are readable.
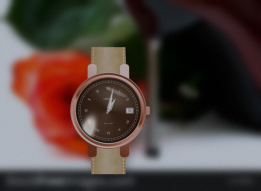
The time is h=1 m=2
